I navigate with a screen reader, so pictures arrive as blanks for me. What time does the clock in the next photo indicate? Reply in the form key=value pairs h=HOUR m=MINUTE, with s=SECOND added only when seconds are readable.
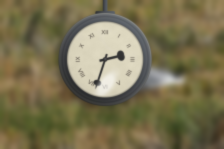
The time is h=2 m=33
